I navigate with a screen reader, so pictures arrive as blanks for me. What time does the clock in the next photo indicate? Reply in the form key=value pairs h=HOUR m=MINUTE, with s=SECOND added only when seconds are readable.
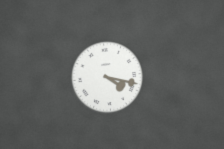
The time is h=4 m=18
